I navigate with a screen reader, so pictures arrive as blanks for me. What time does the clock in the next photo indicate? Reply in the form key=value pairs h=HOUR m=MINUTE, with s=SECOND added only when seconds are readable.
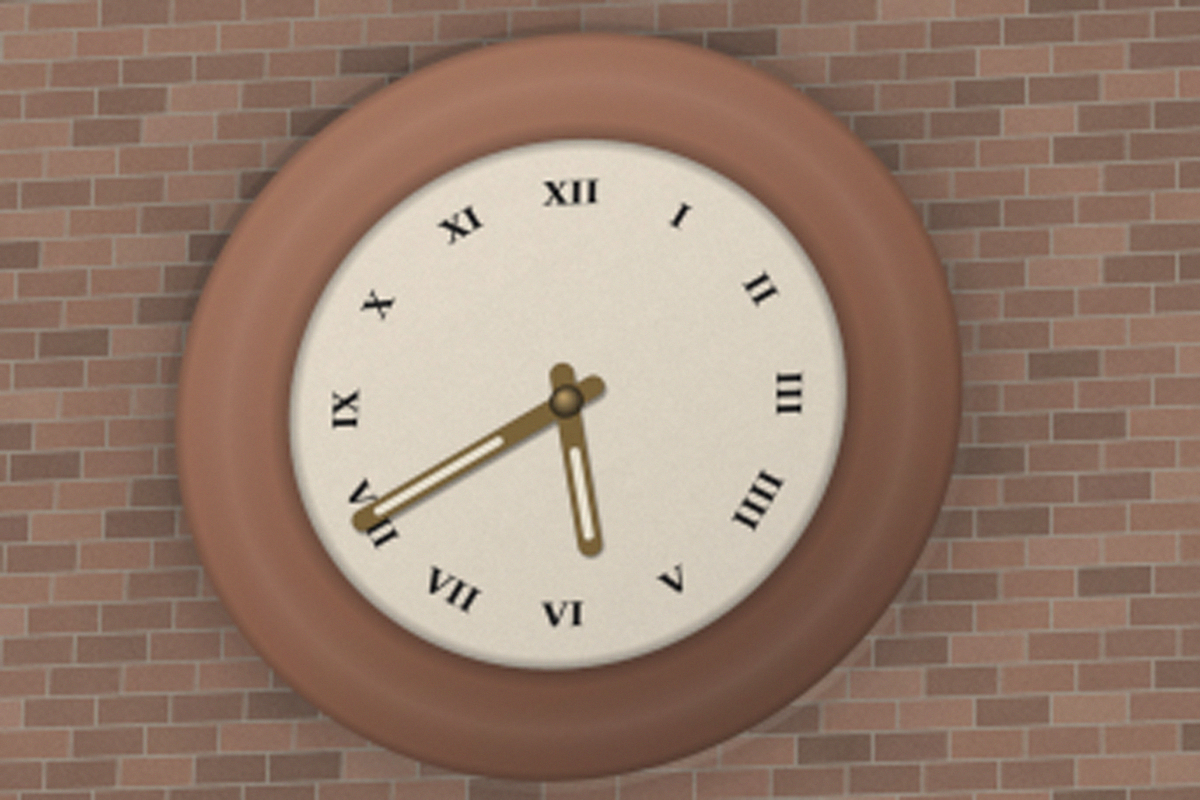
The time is h=5 m=40
